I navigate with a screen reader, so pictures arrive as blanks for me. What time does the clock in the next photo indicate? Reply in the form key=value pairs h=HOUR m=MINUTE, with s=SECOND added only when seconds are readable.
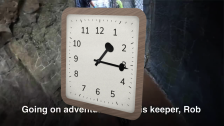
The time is h=1 m=16
